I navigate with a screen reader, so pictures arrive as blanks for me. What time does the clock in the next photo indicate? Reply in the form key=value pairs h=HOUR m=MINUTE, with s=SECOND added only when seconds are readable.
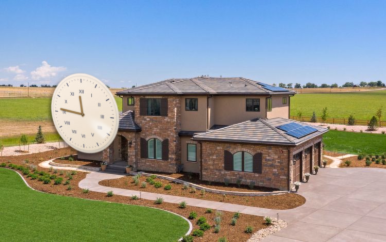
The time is h=11 m=46
